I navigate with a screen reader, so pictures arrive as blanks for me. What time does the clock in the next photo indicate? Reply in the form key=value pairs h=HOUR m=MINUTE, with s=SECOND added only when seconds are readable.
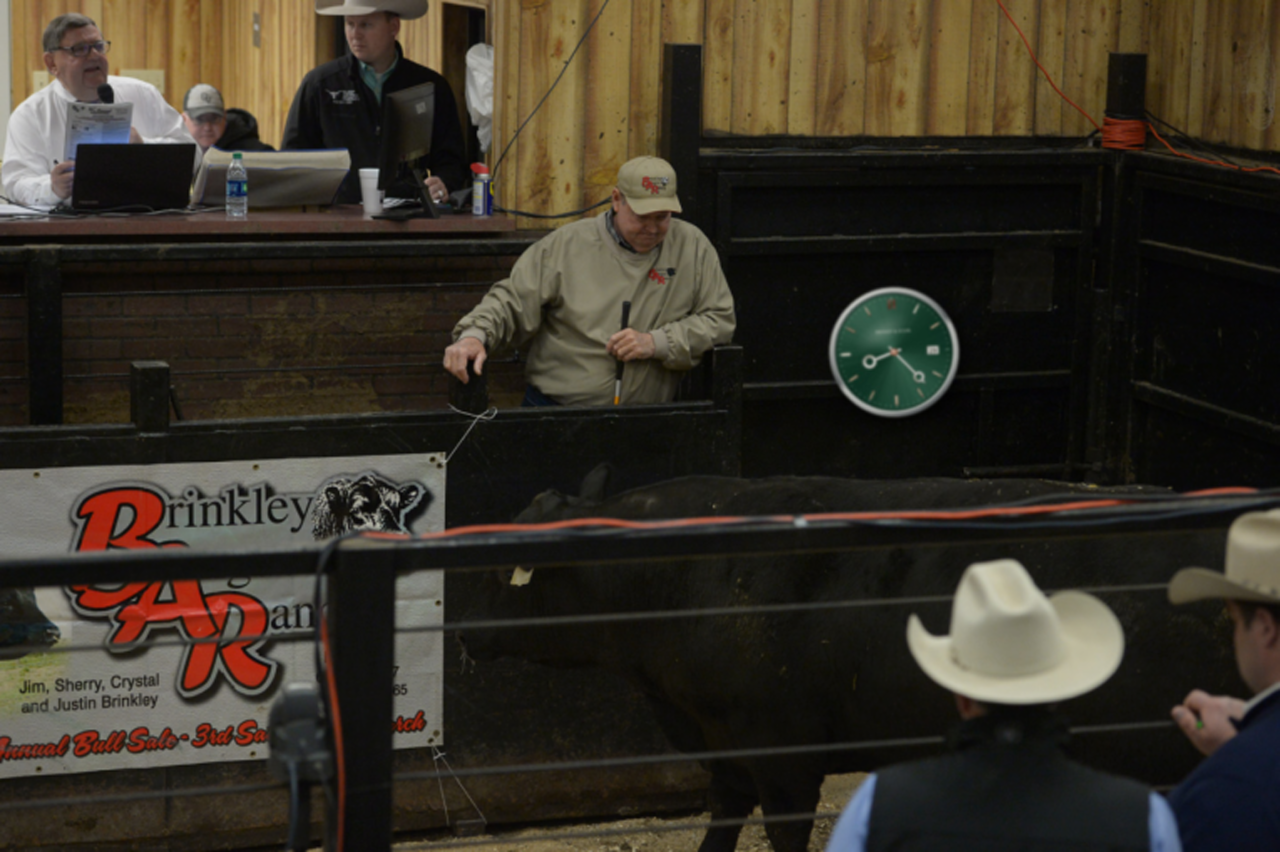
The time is h=8 m=23
